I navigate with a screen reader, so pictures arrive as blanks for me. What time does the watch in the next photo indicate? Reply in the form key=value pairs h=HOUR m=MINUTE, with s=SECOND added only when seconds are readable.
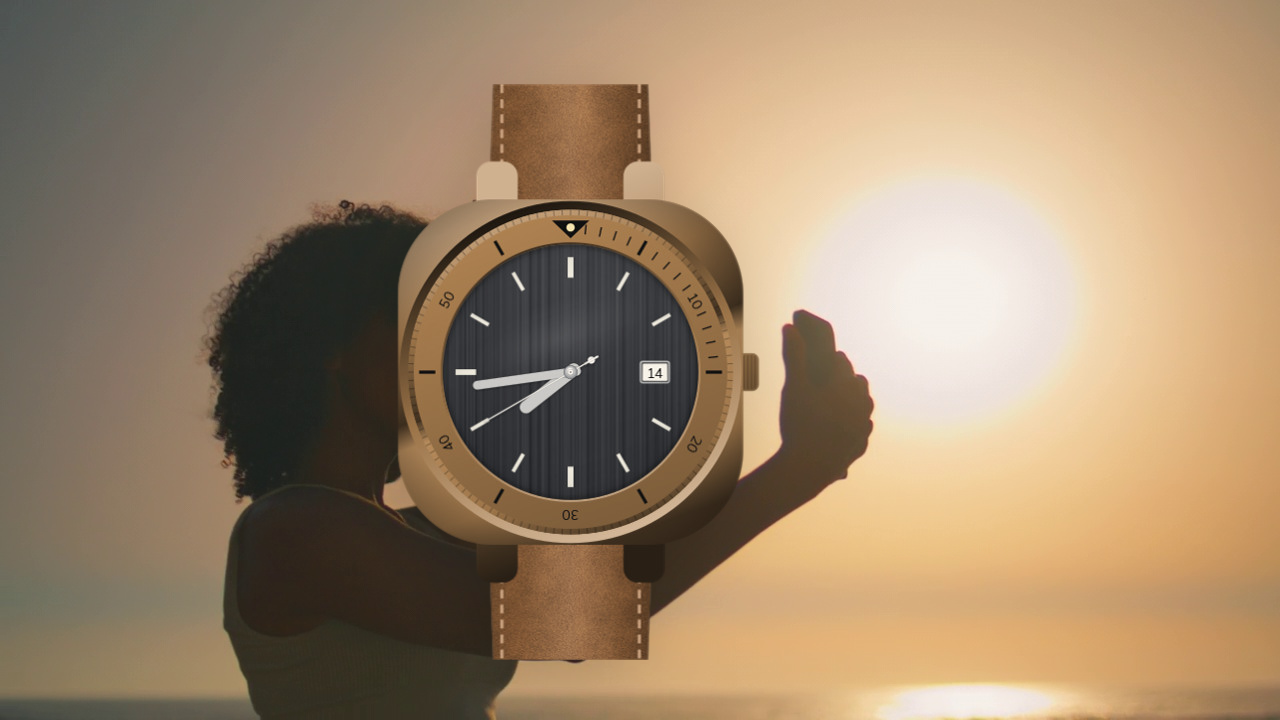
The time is h=7 m=43 s=40
